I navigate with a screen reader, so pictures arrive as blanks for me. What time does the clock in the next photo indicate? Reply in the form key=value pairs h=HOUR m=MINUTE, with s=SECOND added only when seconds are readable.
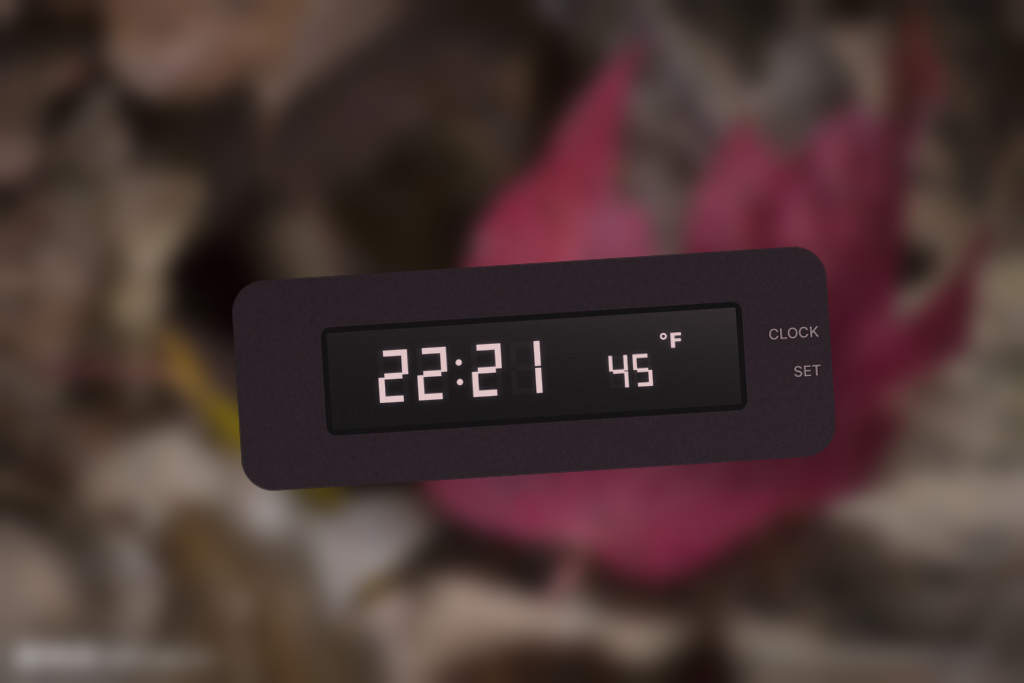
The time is h=22 m=21
